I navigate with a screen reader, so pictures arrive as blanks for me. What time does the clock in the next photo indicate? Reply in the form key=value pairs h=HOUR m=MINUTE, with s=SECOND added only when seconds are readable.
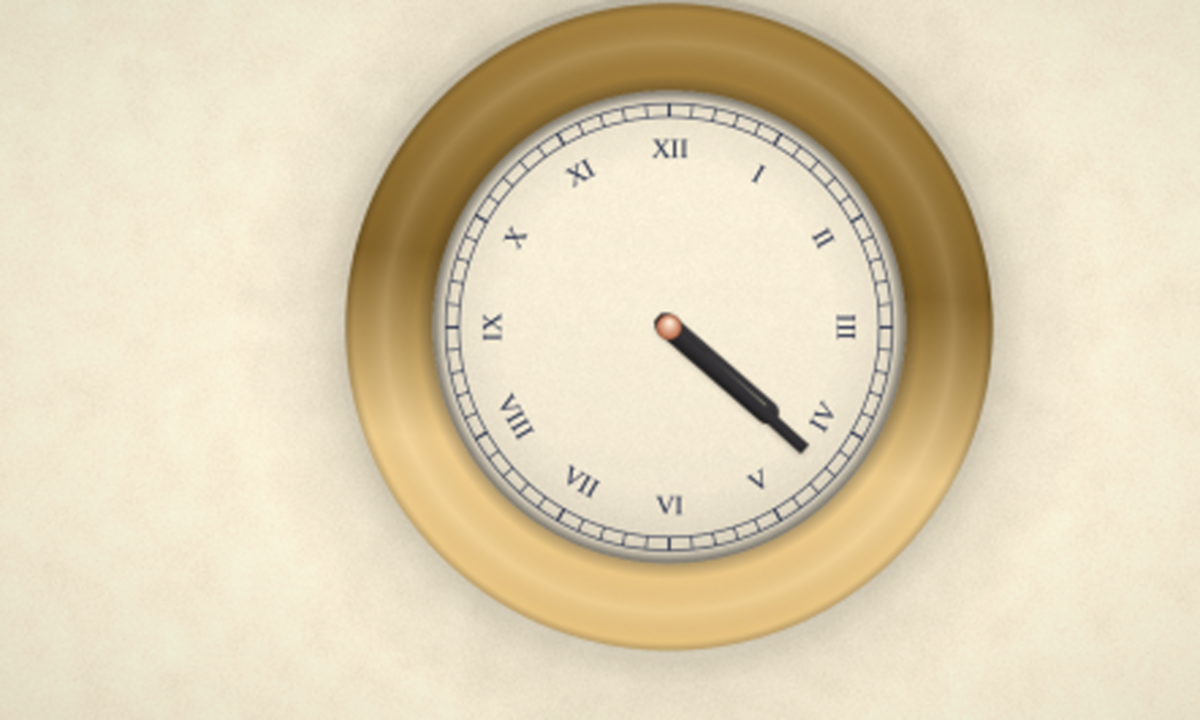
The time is h=4 m=22
